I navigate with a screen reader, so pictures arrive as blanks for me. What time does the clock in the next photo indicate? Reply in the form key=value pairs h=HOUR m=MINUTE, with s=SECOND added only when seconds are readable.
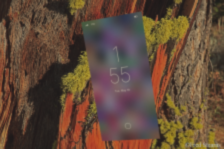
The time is h=1 m=55
